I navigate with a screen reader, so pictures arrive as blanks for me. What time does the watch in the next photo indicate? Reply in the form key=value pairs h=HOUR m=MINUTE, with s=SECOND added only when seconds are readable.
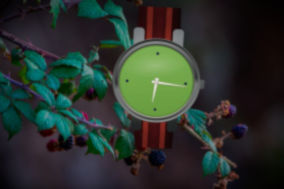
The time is h=6 m=16
